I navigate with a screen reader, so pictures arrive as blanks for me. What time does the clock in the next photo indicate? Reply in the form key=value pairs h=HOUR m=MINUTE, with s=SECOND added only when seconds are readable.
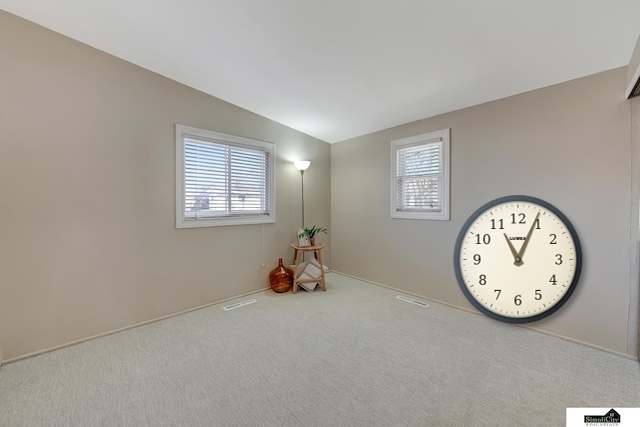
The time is h=11 m=4
